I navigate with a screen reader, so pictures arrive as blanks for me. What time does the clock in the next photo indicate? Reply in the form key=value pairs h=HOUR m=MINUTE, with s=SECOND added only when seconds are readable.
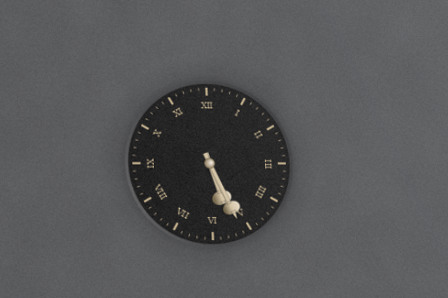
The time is h=5 m=26
